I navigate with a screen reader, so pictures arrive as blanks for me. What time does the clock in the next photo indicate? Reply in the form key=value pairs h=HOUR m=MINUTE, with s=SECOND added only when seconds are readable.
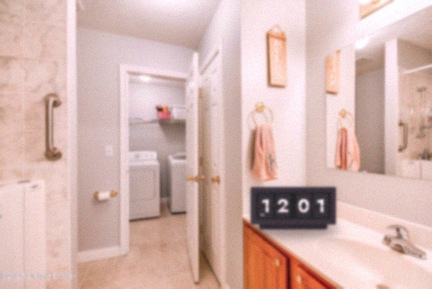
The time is h=12 m=1
